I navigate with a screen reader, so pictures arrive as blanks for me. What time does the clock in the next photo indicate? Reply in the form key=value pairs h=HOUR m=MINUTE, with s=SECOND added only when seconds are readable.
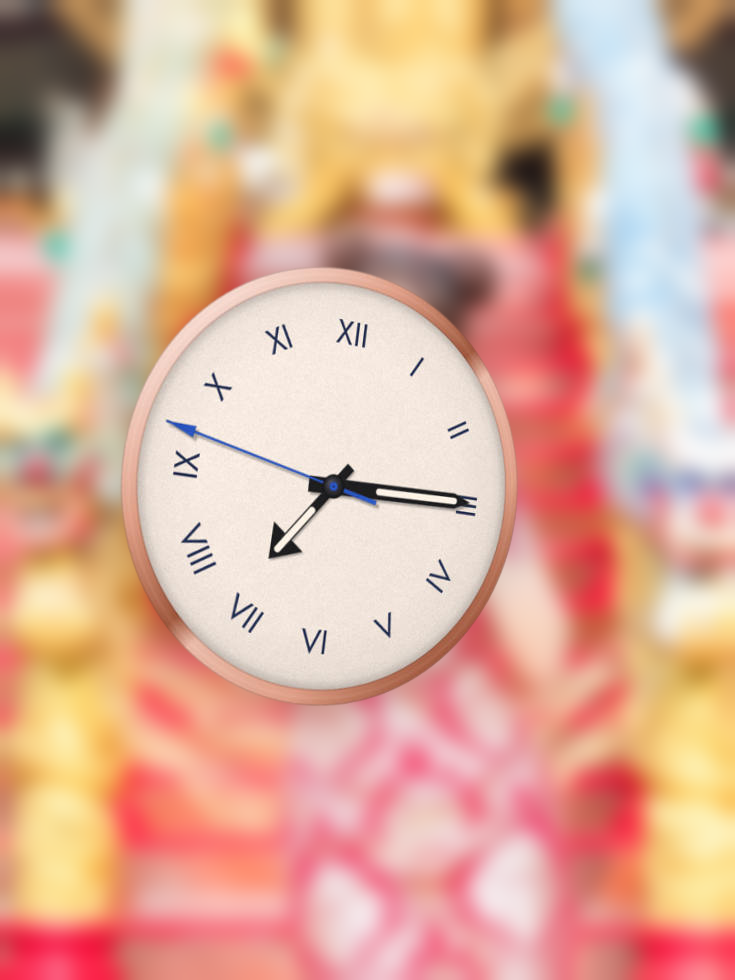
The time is h=7 m=14 s=47
